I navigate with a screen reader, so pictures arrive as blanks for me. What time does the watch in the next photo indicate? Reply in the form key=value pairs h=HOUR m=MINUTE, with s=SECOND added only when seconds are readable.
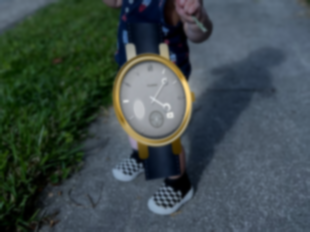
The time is h=4 m=7
